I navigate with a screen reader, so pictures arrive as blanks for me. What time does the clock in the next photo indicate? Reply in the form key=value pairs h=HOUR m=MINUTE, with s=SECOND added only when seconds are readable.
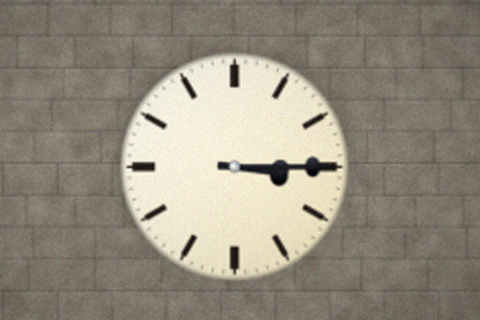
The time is h=3 m=15
